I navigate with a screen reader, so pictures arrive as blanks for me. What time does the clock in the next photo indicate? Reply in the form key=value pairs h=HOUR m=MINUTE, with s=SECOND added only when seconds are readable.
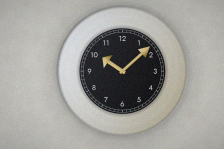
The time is h=10 m=8
